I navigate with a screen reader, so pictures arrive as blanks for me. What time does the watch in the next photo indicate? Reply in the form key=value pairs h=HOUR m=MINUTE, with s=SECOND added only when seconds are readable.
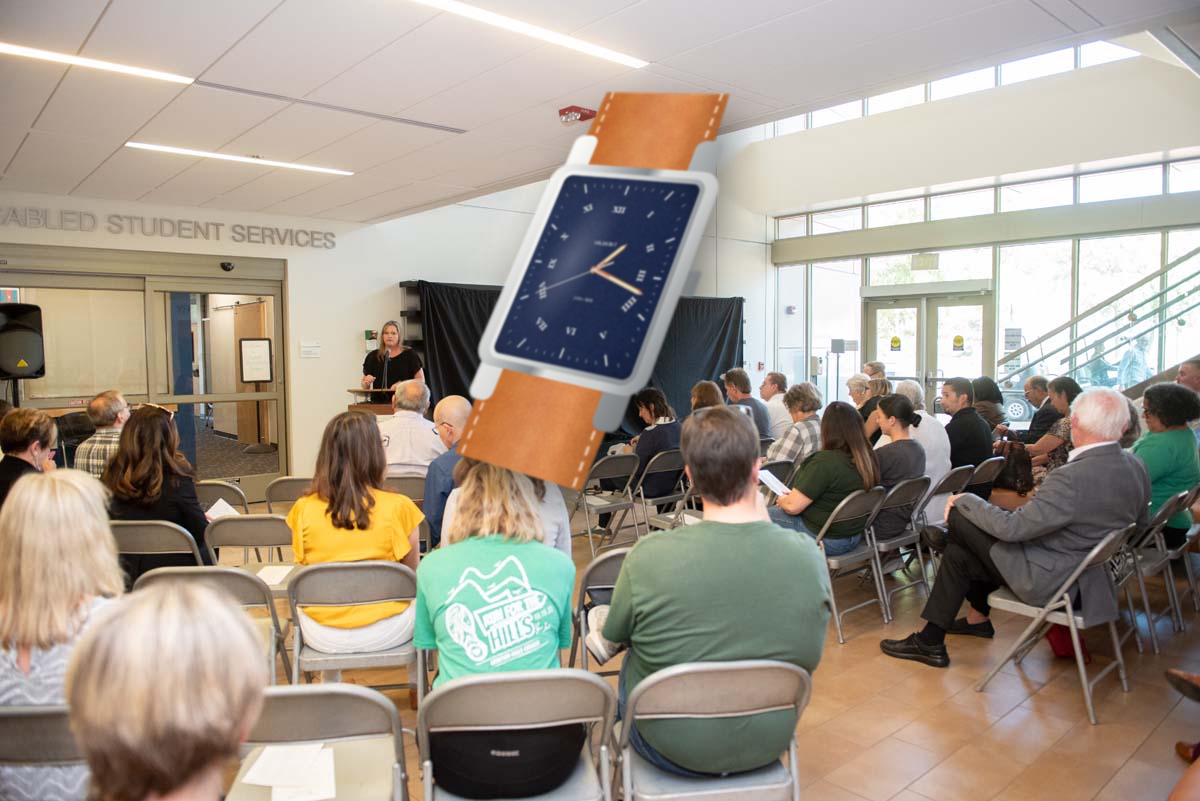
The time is h=1 m=17 s=40
